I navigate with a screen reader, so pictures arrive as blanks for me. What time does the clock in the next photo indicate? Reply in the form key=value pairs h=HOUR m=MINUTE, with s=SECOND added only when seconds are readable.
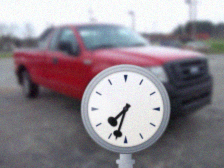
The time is h=7 m=33
